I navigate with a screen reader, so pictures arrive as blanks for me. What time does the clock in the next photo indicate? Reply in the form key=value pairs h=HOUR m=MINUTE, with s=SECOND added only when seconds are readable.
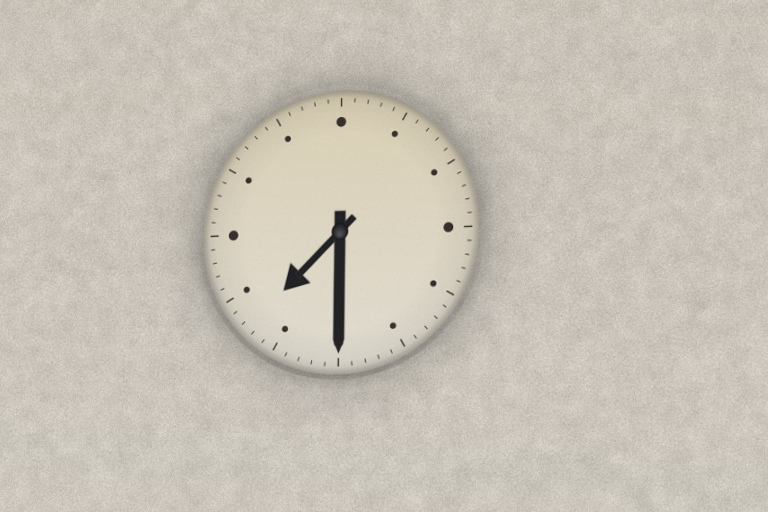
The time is h=7 m=30
